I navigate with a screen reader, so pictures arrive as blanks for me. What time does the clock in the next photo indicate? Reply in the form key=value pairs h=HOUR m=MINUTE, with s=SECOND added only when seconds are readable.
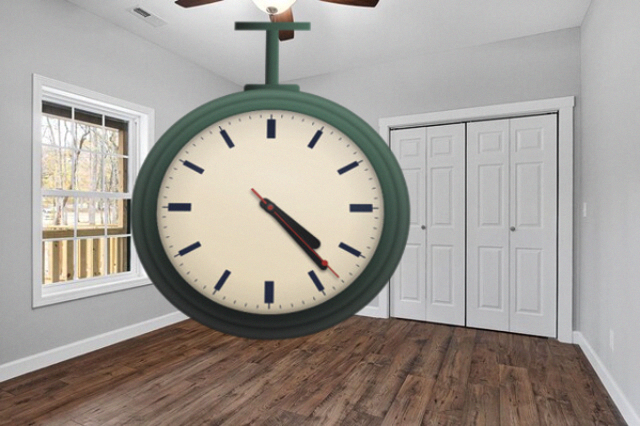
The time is h=4 m=23 s=23
